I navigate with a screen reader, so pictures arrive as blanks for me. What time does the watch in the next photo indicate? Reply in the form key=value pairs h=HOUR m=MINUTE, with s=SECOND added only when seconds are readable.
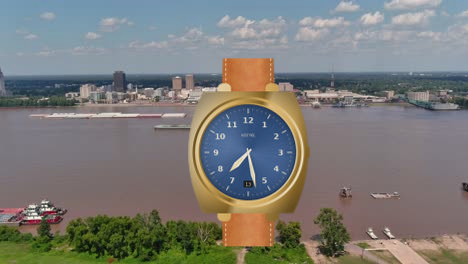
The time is h=7 m=28
